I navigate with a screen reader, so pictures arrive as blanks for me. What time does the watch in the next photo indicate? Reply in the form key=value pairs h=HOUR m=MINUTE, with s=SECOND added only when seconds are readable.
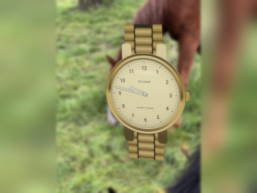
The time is h=9 m=47
